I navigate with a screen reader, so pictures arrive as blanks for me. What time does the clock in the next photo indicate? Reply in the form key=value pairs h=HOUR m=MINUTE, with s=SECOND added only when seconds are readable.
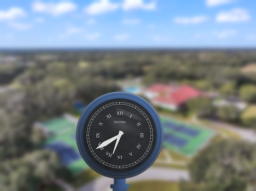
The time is h=6 m=40
